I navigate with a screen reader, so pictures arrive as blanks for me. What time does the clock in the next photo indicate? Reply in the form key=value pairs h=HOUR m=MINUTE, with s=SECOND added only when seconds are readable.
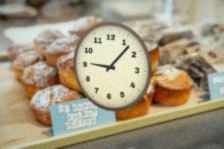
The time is h=9 m=7
